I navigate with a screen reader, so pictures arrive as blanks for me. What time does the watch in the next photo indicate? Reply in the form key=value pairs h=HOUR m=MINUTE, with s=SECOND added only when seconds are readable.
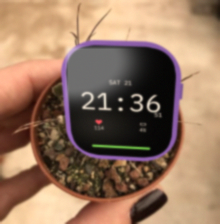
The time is h=21 m=36
